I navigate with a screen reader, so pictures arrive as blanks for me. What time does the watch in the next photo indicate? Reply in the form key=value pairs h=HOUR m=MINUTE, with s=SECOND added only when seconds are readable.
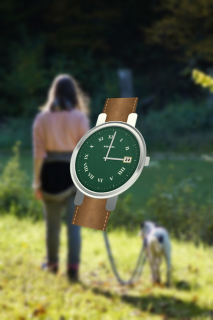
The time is h=3 m=1
